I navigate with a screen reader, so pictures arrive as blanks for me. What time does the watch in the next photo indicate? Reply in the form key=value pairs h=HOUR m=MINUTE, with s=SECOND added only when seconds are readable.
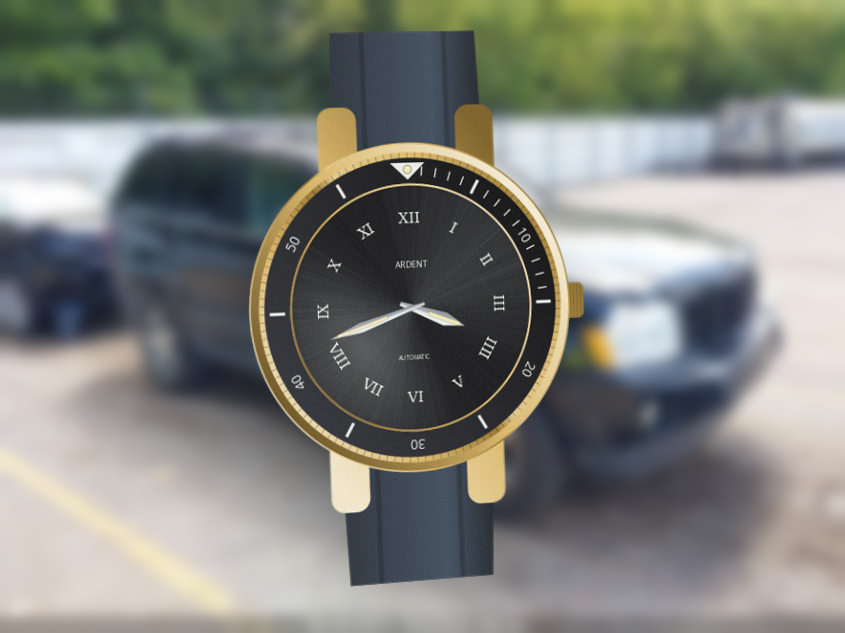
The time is h=3 m=42
